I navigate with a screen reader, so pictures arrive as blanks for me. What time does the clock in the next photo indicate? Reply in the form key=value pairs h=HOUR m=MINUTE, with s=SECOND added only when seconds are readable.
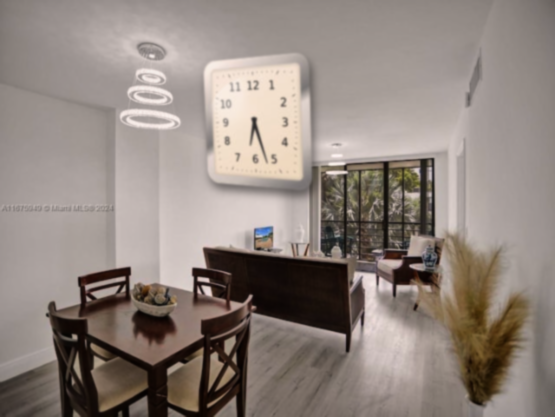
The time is h=6 m=27
